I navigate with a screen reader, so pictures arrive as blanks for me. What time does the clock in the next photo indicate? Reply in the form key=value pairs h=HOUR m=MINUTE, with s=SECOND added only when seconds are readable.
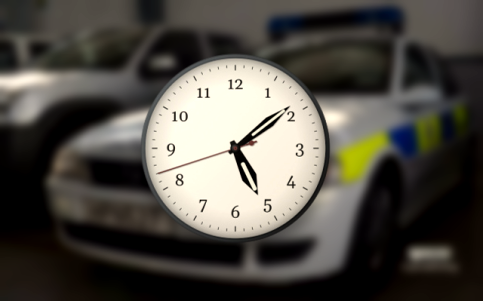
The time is h=5 m=8 s=42
